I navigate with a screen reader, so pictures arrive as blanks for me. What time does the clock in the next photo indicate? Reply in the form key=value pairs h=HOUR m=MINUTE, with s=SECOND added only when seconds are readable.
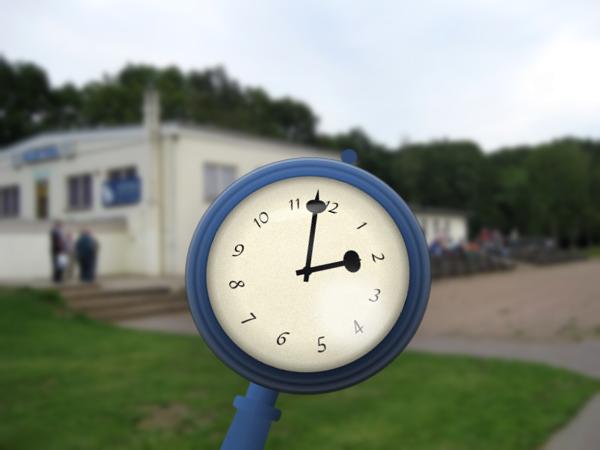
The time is h=1 m=58
